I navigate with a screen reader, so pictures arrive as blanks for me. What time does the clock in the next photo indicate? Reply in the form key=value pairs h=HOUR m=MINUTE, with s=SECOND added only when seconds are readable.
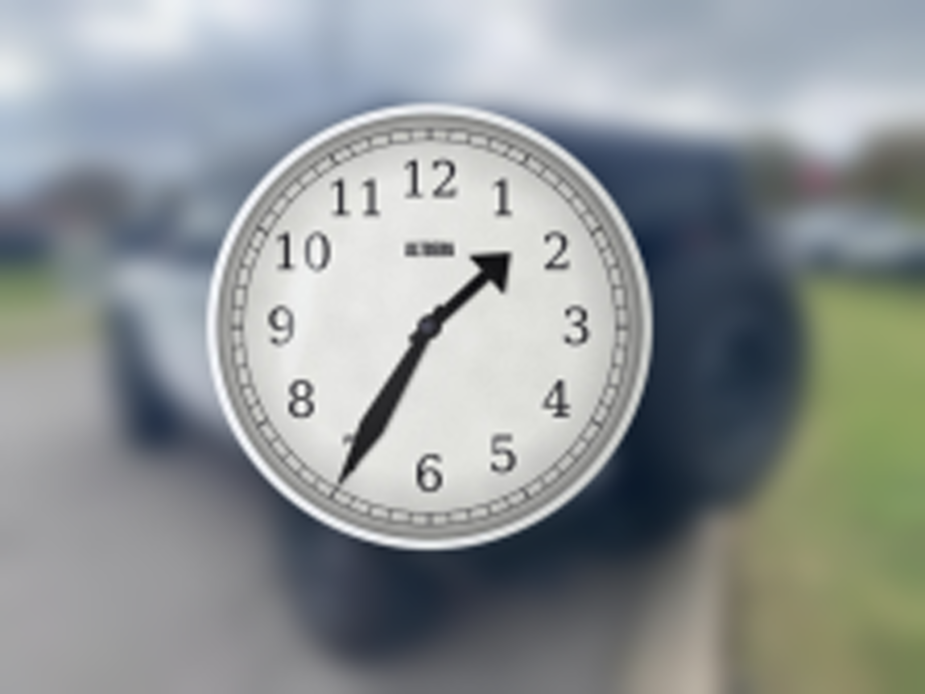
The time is h=1 m=35
